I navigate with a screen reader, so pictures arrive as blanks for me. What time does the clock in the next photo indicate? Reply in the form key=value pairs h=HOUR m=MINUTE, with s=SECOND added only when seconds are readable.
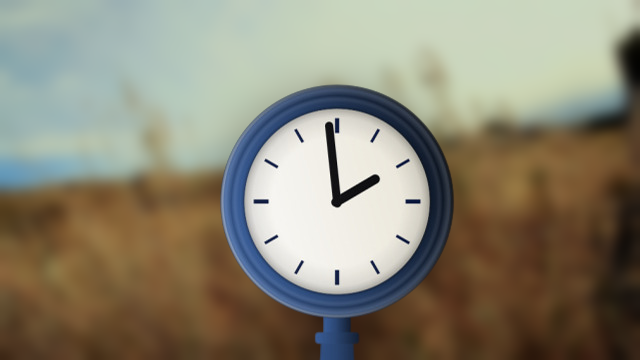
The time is h=1 m=59
